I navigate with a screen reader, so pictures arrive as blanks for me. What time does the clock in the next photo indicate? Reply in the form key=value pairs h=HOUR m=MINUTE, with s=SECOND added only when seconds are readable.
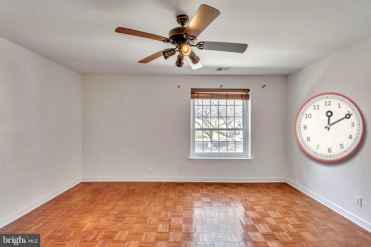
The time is h=12 m=11
